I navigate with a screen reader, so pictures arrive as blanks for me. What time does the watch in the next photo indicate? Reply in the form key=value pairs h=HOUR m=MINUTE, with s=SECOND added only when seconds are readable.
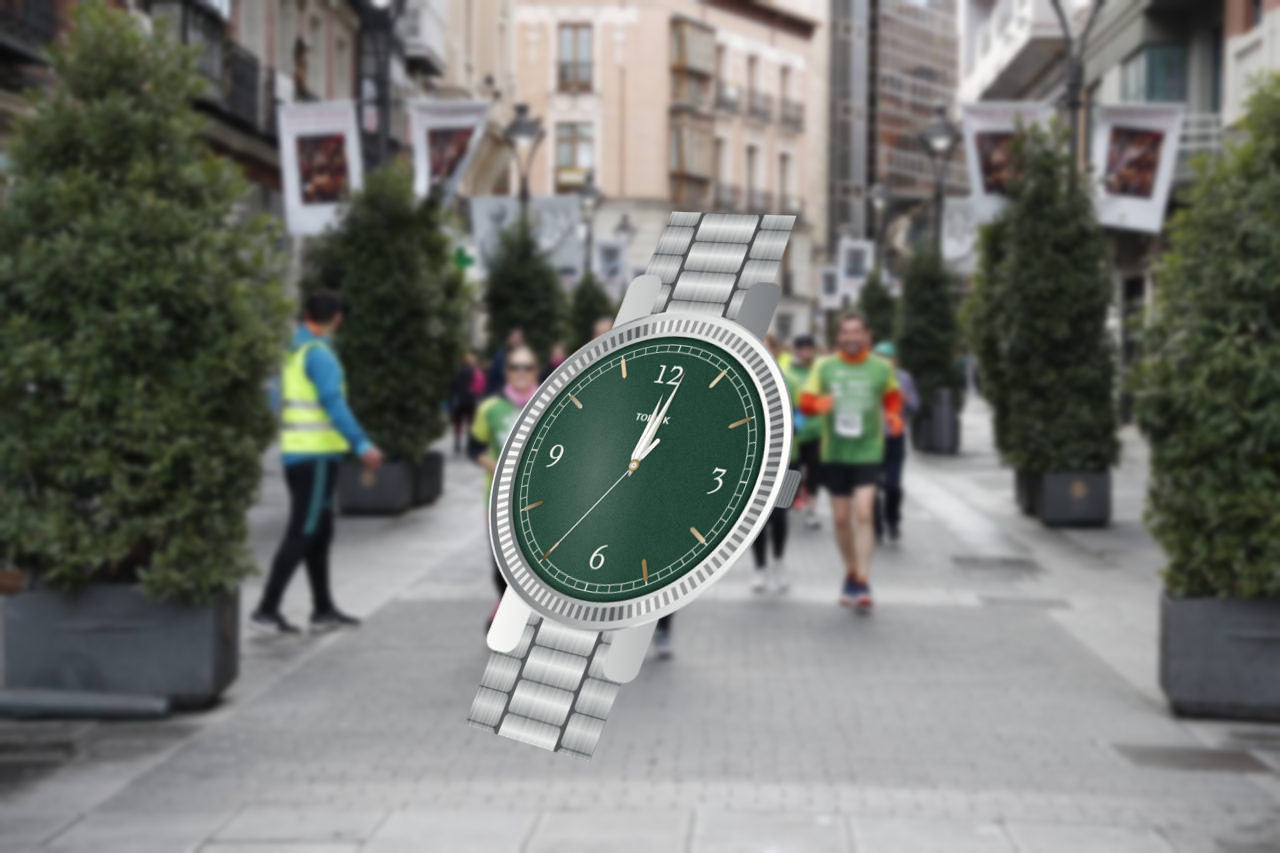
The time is h=12 m=1 s=35
